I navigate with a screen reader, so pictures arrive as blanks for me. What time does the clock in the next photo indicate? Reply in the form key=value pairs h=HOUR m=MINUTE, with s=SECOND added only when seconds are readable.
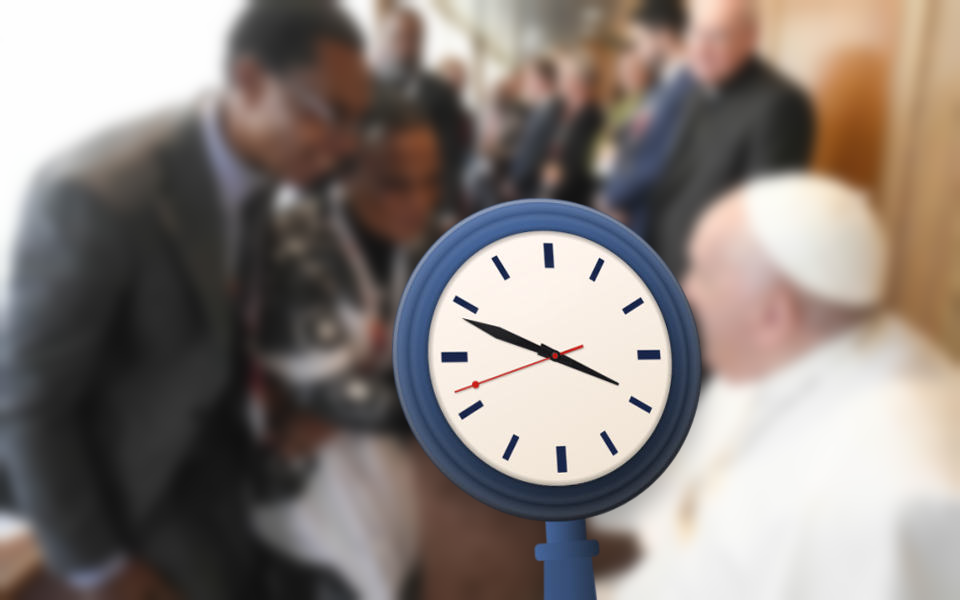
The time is h=3 m=48 s=42
